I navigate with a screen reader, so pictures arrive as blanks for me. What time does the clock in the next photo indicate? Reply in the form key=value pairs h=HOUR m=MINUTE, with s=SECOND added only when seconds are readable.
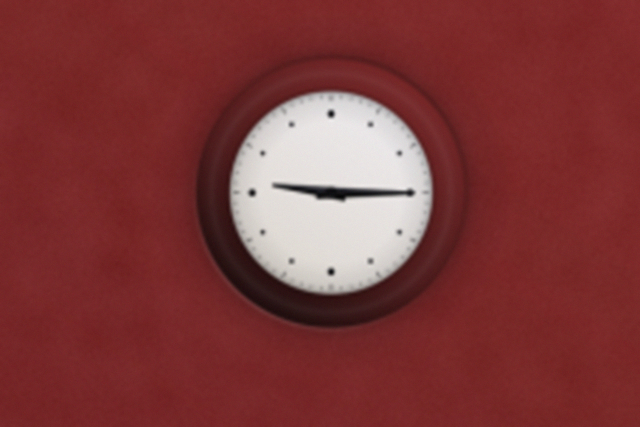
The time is h=9 m=15
